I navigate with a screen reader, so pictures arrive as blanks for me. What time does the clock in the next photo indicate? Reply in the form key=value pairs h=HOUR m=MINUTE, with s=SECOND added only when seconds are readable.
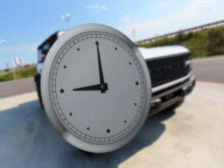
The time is h=9 m=0
